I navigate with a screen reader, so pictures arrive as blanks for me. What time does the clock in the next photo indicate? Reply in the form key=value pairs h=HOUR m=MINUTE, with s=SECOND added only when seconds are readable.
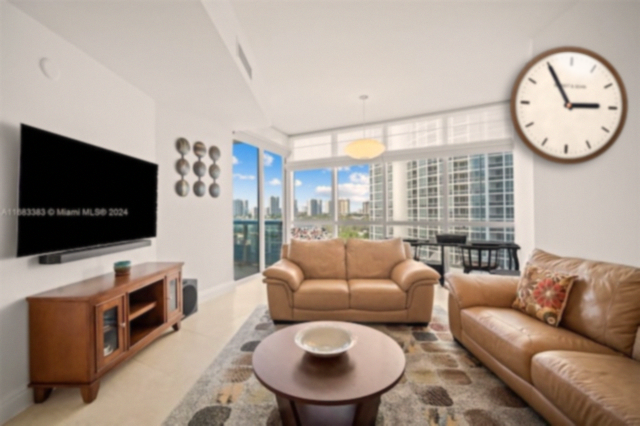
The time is h=2 m=55
